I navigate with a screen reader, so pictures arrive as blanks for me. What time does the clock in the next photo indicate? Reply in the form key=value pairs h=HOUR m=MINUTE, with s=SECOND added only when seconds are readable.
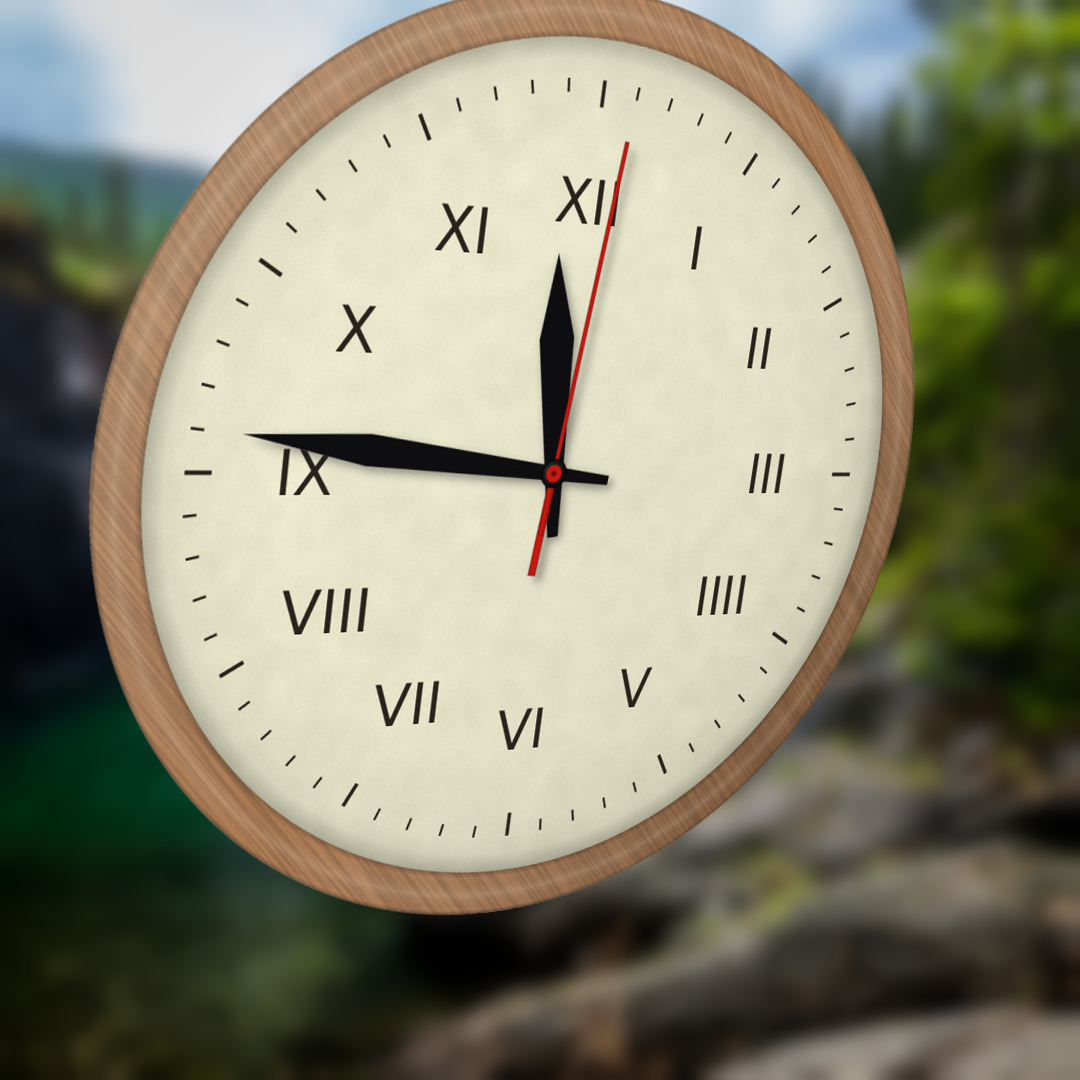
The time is h=11 m=46 s=1
